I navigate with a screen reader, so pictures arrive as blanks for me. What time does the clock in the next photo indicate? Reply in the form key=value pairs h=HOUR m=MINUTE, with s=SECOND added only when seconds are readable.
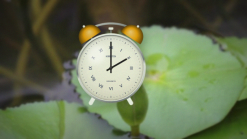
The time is h=2 m=0
